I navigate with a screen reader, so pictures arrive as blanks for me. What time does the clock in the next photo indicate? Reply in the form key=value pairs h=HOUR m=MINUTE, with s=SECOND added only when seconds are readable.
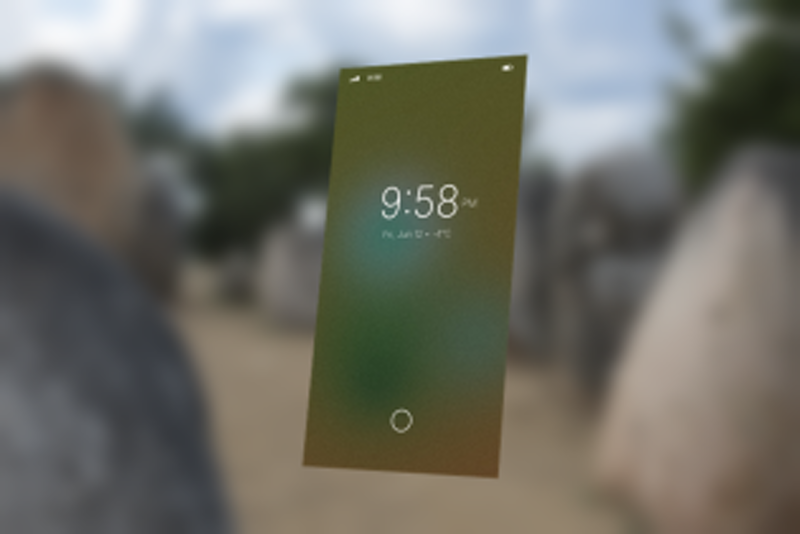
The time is h=9 m=58
